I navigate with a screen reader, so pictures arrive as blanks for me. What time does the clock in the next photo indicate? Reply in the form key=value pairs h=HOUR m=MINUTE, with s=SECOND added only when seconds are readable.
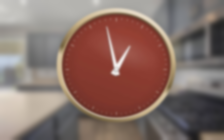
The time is h=12 m=58
